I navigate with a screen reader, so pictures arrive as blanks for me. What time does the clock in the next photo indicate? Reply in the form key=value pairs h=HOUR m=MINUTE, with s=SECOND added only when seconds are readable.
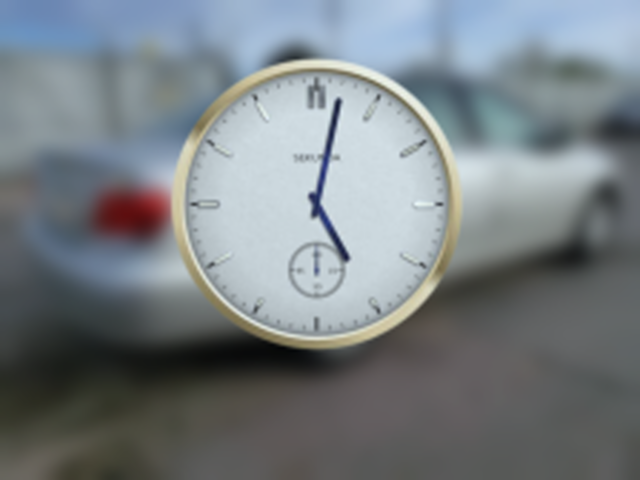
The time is h=5 m=2
